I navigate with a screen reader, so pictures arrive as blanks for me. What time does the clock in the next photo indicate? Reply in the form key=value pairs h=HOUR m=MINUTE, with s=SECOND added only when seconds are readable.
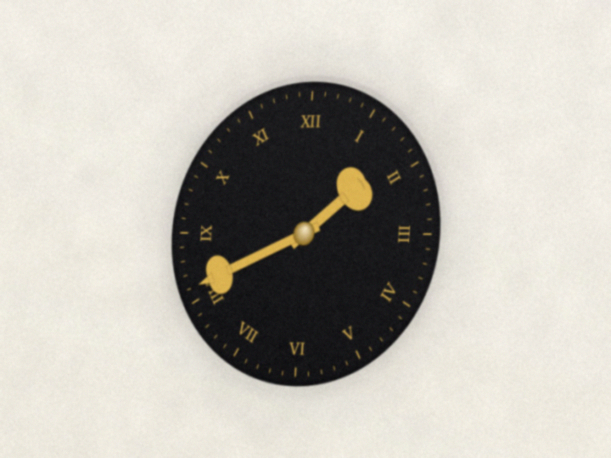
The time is h=1 m=41
